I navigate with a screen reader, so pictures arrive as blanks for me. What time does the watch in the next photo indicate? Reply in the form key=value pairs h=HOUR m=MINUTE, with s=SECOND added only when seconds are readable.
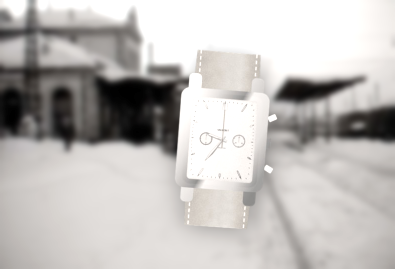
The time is h=9 m=36
